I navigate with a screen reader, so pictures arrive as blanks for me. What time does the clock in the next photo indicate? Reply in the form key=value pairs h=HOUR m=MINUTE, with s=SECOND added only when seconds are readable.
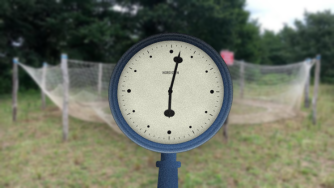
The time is h=6 m=2
